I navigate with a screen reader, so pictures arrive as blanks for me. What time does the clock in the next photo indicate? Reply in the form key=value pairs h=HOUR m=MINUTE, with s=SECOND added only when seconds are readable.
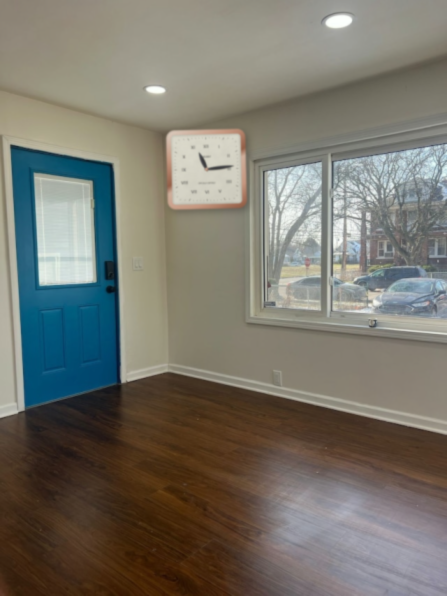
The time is h=11 m=14
